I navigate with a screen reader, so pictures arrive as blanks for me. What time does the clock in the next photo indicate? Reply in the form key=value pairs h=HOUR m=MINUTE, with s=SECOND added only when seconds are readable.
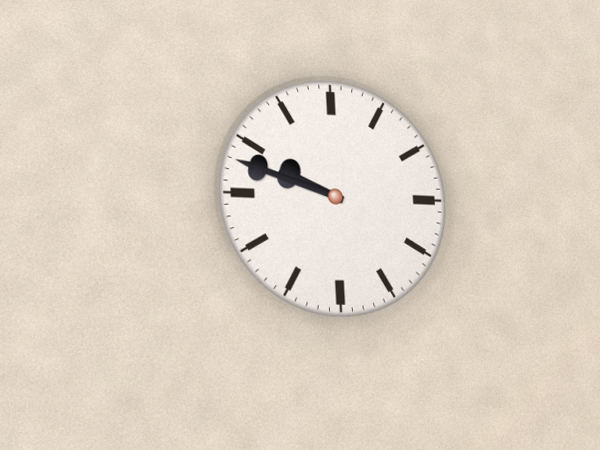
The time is h=9 m=48
